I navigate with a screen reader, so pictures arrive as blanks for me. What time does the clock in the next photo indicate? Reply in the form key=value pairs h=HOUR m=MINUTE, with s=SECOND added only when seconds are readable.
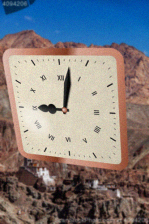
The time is h=9 m=2
